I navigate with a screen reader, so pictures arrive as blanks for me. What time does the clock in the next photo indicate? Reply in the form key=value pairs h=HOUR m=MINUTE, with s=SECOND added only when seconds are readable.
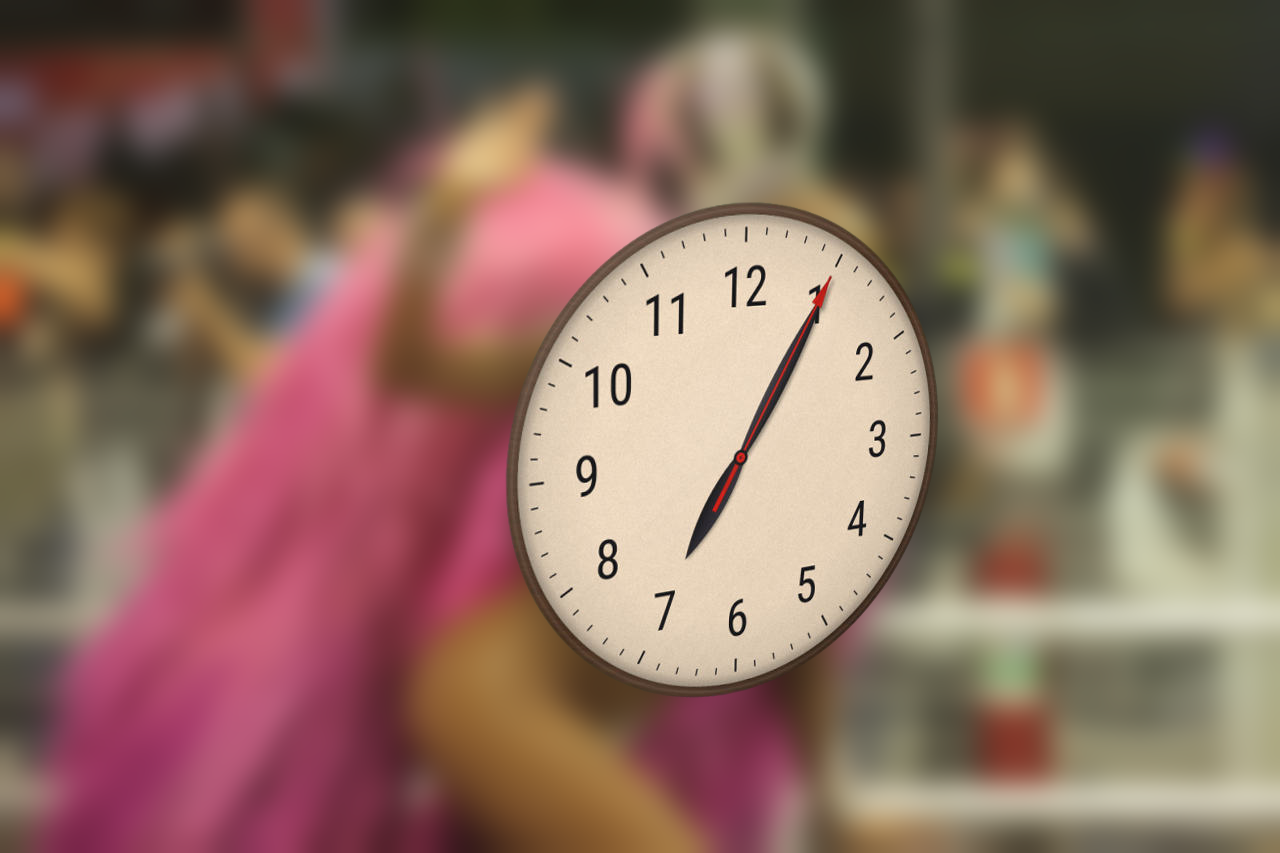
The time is h=7 m=5 s=5
